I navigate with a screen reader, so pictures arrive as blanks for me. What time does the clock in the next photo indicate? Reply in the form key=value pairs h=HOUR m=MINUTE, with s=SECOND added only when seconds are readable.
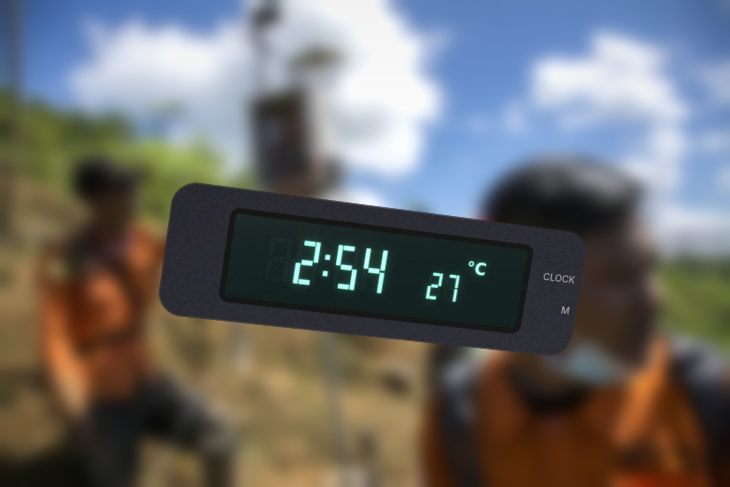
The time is h=2 m=54
